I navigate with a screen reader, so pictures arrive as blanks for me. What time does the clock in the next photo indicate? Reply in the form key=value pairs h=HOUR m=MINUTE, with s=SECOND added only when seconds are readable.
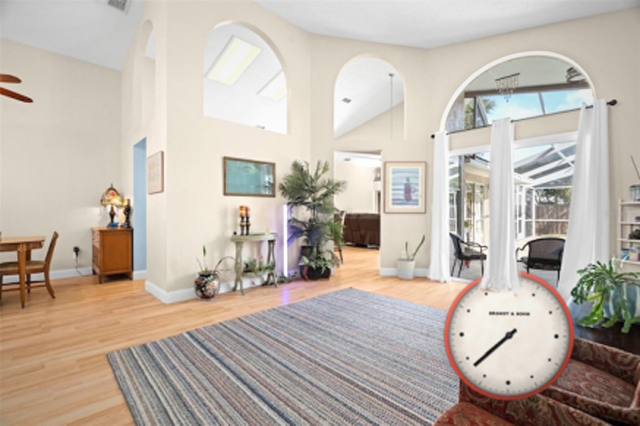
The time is h=7 m=38
